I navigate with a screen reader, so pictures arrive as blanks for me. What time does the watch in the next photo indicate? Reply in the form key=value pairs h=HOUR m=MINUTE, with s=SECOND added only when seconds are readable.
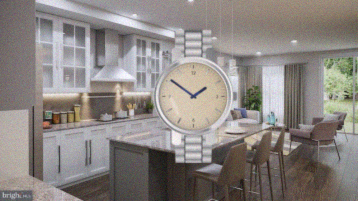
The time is h=1 m=51
